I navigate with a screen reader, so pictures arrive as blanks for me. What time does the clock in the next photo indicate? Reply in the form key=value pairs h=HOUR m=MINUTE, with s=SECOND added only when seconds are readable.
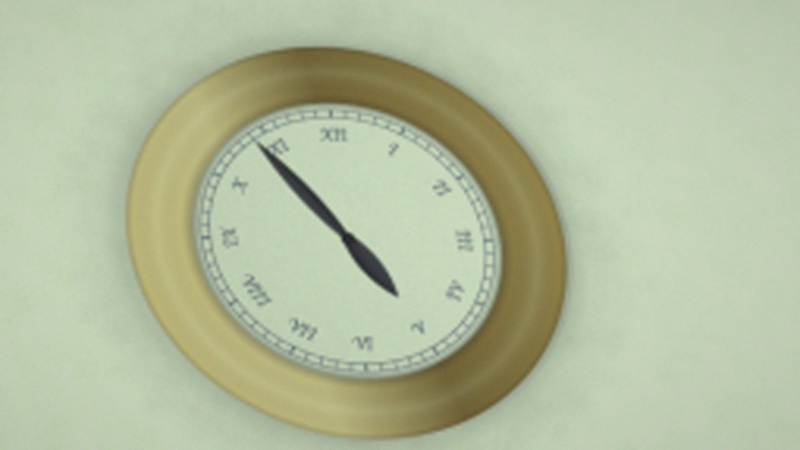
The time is h=4 m=54
